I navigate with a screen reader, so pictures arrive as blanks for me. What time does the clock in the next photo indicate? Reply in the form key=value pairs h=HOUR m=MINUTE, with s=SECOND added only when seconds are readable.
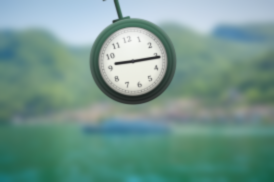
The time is h=9 m=16
